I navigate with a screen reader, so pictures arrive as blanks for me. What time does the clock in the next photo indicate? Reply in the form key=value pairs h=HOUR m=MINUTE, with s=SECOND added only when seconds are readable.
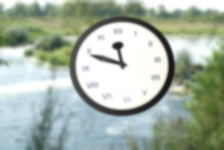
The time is h=11 m=49
